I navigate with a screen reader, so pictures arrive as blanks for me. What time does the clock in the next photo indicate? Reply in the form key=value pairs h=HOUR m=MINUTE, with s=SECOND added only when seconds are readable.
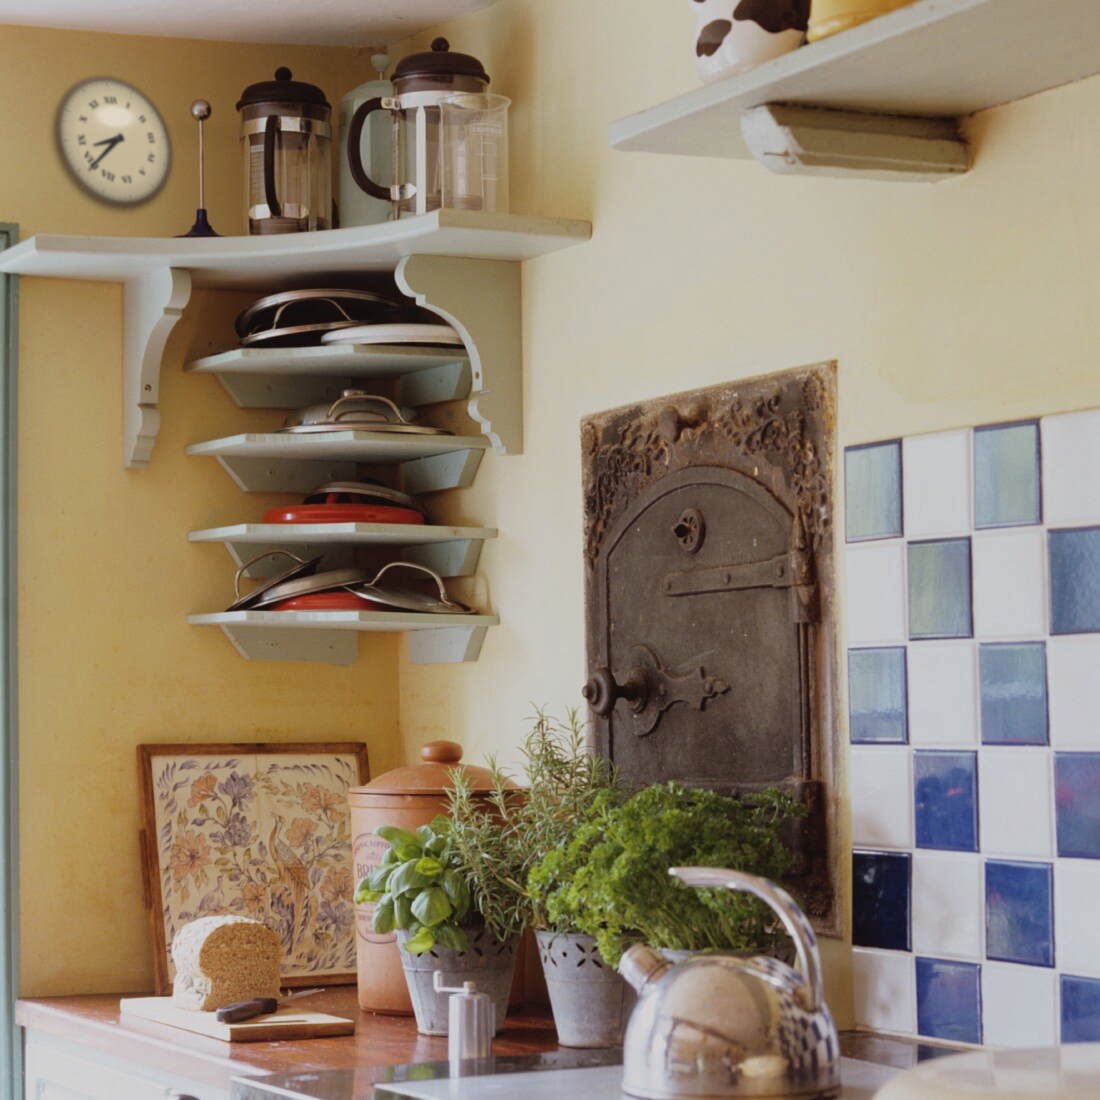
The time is h=8 m=39
